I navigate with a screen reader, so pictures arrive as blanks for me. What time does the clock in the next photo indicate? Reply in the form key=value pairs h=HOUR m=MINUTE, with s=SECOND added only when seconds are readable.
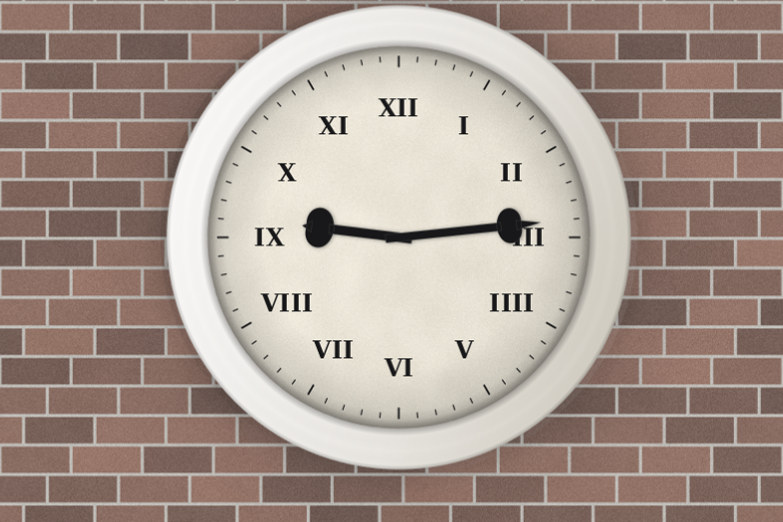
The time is h=9 m=14
